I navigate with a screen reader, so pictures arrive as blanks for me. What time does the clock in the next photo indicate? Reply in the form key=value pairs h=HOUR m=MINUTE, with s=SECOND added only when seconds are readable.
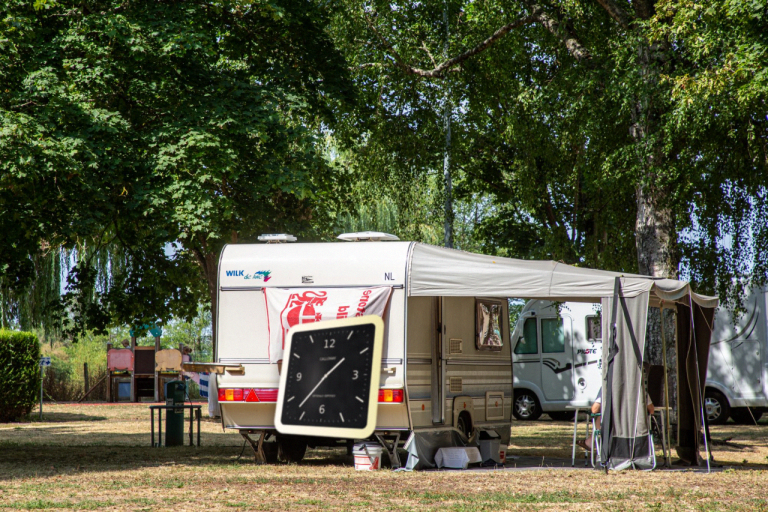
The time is h=1 m=37
